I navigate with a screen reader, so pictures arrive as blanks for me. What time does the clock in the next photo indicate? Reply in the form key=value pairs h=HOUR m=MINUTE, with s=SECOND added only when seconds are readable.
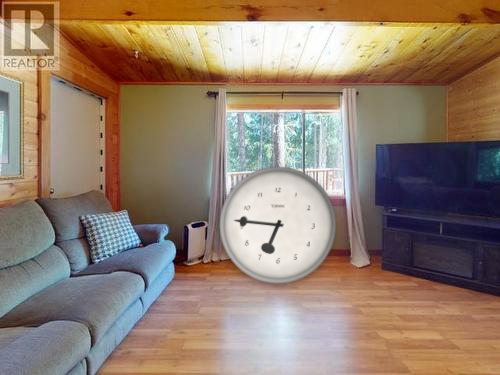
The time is h=6 m=46
